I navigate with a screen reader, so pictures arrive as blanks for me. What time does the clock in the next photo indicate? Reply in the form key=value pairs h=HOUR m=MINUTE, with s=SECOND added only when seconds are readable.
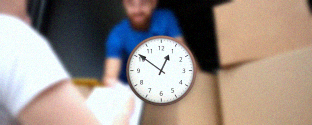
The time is h=12 m=51
